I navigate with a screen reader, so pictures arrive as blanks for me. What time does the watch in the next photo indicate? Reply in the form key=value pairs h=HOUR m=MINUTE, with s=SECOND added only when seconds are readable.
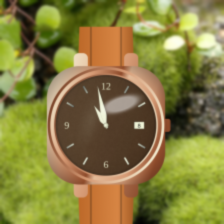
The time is h=10 m=58
